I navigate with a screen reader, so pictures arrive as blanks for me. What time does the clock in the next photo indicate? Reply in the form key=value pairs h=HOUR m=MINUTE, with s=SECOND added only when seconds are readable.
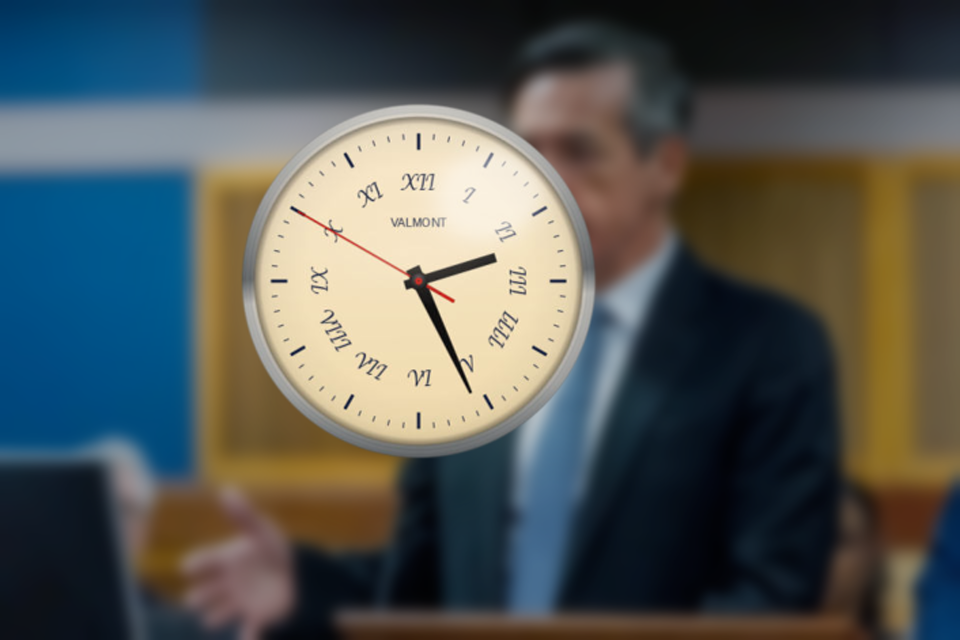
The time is h=2 m=25 s=50
